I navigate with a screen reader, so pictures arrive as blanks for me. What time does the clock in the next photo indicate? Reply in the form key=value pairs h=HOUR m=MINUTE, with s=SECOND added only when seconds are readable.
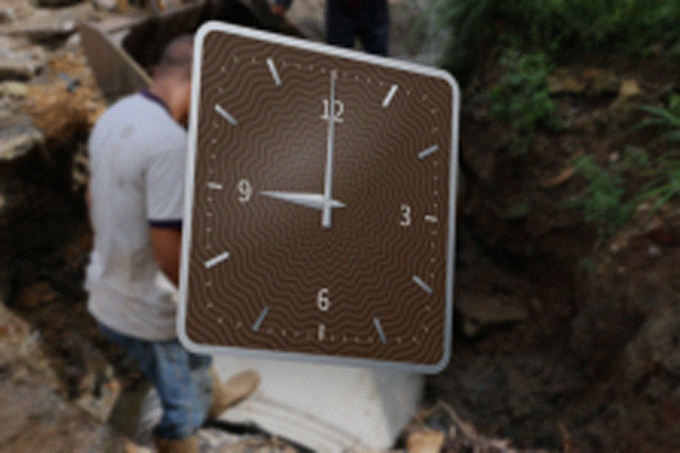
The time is h=9 m=0
